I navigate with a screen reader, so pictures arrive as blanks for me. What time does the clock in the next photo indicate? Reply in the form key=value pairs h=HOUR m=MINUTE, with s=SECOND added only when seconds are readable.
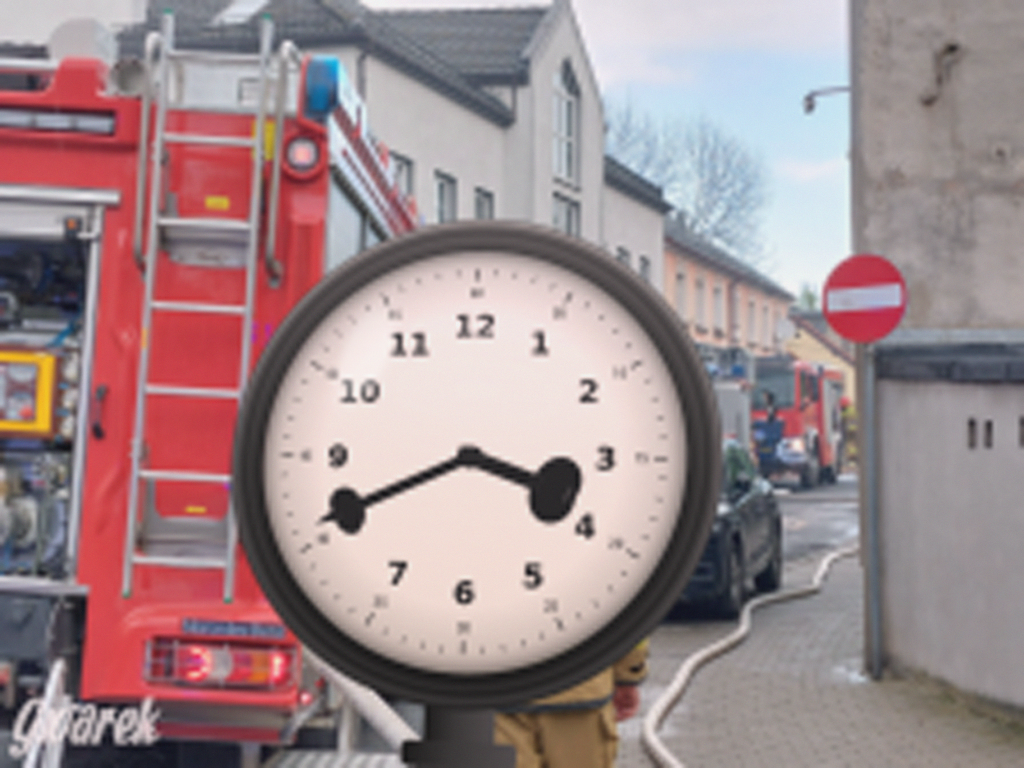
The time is h=3 m=41
